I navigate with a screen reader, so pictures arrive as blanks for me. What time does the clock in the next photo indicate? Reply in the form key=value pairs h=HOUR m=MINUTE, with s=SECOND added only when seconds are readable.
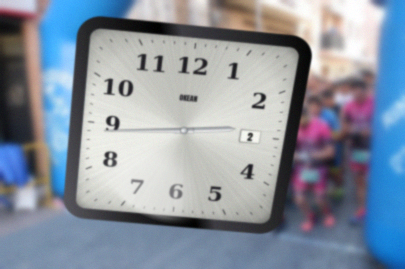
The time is h=2 m=44
